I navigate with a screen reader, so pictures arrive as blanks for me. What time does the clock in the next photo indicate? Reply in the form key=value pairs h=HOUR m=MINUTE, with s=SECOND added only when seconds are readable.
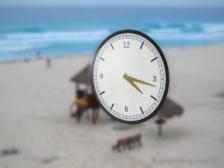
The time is h=4 m=17
